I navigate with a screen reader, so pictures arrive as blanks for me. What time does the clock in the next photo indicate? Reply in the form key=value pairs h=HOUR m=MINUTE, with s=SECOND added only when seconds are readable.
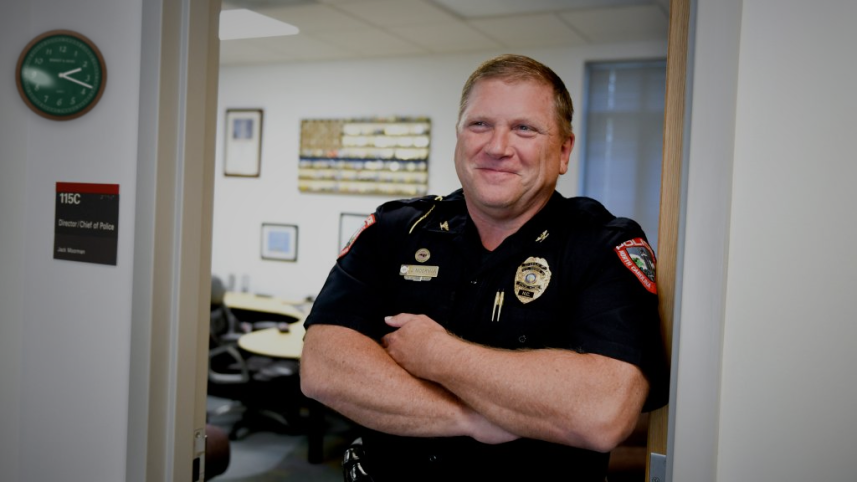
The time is h=2 m=18
